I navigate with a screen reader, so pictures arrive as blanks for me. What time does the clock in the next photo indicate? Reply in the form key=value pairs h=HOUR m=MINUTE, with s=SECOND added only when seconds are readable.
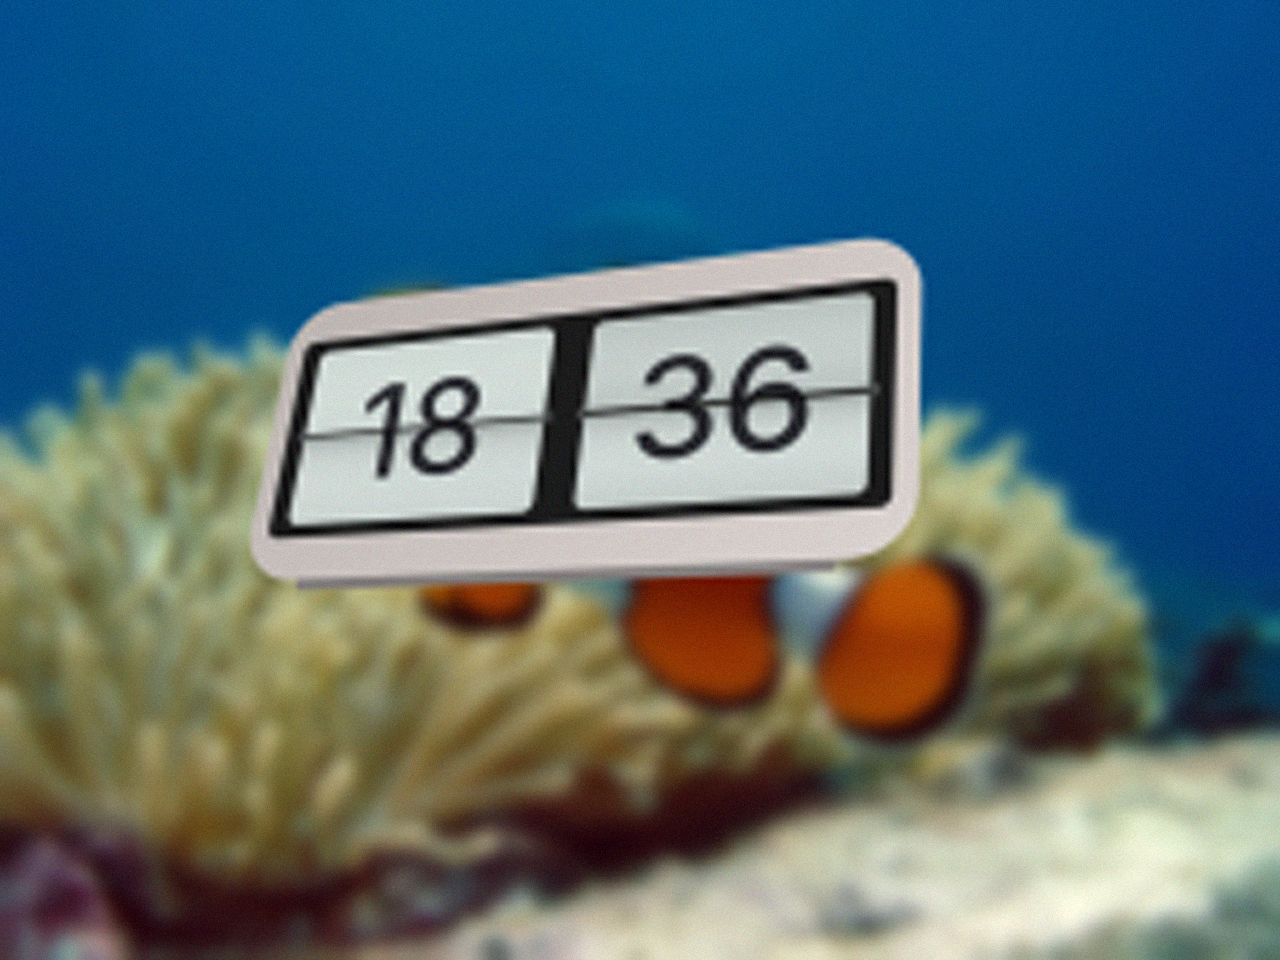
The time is h=18 m=36
